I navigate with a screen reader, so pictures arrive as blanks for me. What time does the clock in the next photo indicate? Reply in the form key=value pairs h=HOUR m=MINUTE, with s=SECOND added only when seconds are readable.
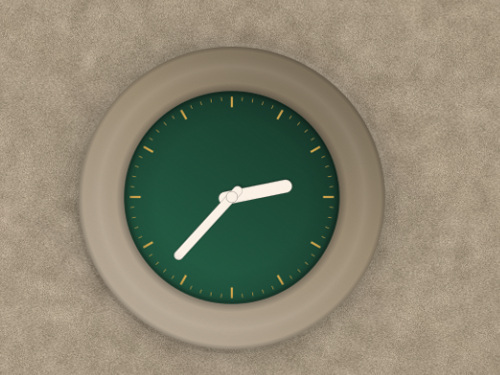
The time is h=2 m=37
